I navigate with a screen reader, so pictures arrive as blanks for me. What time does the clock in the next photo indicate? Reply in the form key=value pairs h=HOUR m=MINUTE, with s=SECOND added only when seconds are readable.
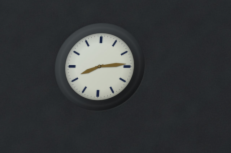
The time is h=8 m=14
